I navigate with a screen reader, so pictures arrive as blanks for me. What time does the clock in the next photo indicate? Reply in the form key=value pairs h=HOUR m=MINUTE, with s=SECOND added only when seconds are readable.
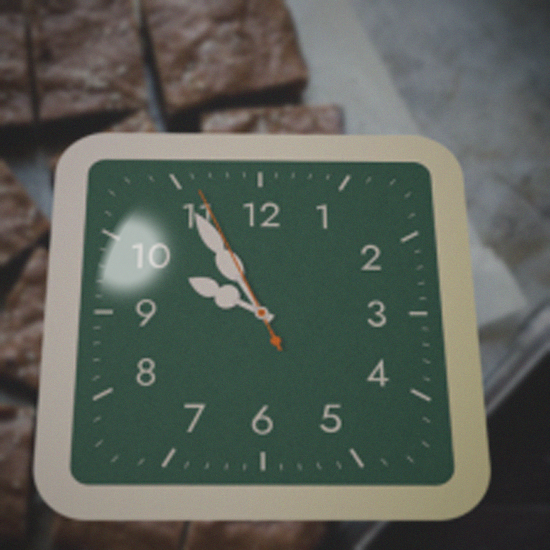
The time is h=9 m=54 s=56
